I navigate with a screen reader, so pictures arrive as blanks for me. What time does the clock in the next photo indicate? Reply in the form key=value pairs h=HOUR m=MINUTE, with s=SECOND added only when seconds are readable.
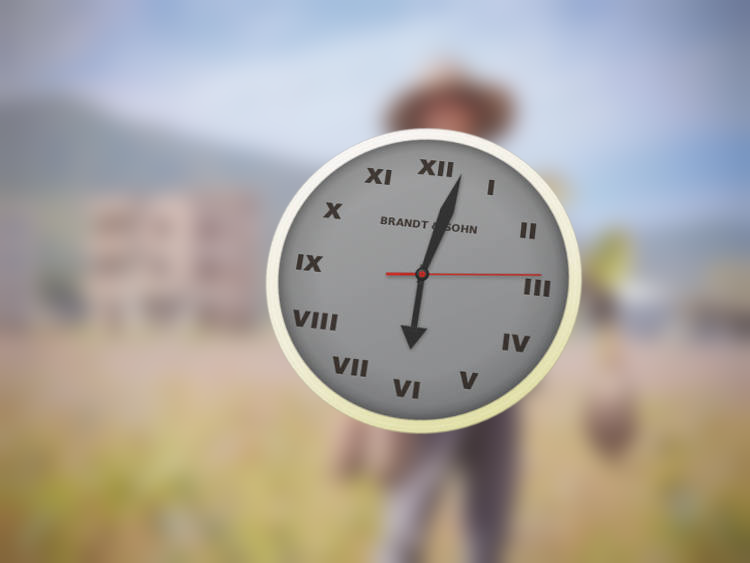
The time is h=6 m=2 s=14
